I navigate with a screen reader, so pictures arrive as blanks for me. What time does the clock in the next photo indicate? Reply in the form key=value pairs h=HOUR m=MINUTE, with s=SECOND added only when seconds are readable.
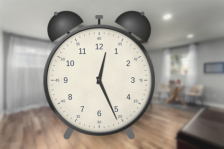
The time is h=12 m=26
